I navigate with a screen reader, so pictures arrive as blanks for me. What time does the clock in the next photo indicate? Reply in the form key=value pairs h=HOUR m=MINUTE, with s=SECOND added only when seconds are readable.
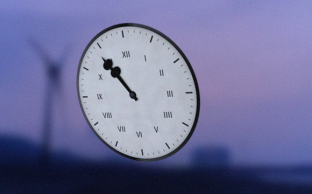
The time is h=10 m=54
